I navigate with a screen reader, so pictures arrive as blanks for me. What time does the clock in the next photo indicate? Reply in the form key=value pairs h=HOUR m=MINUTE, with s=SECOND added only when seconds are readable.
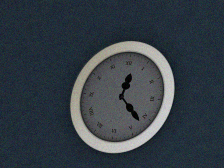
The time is h=12 m=22
